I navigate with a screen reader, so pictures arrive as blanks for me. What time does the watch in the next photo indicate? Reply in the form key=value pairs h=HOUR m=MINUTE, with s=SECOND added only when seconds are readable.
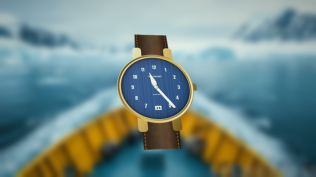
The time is h=11 m=24
